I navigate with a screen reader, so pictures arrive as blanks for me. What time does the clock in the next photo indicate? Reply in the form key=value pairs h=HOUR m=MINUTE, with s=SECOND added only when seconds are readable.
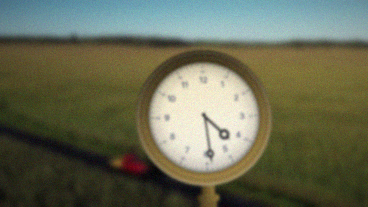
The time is h=4 m=29
